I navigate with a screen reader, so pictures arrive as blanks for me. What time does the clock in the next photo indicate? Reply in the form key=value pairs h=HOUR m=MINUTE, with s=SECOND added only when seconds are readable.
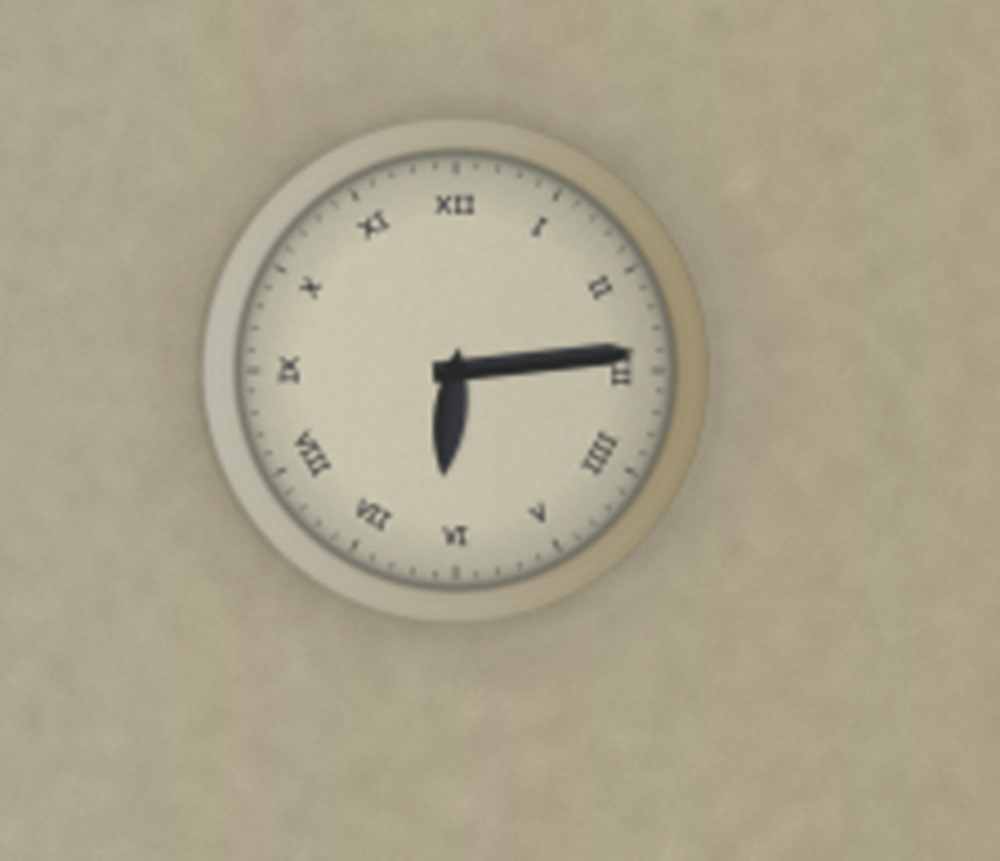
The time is h=6 m=14
